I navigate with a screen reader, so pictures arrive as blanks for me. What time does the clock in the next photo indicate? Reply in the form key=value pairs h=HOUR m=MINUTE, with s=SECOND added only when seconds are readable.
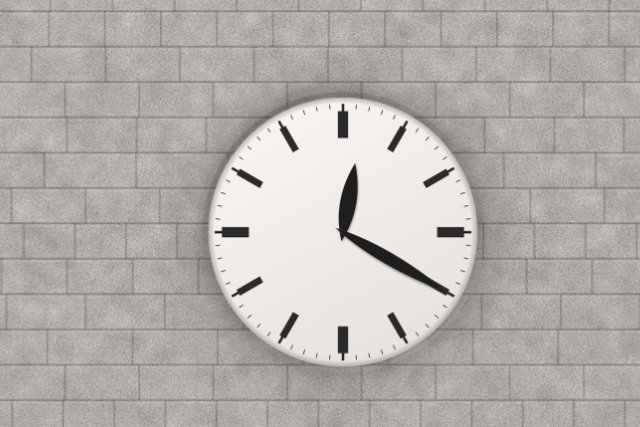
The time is h=12 m=20
